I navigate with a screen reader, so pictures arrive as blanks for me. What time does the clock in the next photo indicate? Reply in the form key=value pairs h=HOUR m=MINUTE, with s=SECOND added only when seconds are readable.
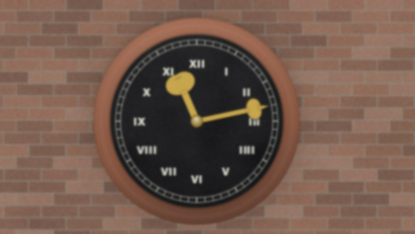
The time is h=11 m=13
